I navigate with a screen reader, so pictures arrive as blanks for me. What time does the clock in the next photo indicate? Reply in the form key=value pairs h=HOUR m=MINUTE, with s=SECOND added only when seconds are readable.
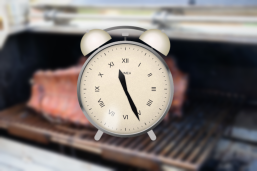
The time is h=11 m=26
